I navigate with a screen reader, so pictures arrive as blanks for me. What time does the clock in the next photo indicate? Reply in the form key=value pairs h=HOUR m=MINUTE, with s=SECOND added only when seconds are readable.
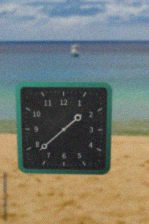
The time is h=1 m=38
